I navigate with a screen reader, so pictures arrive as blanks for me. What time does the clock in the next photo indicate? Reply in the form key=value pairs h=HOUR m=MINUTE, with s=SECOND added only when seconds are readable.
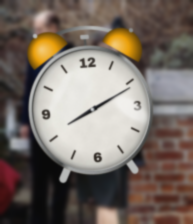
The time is h=8 m=11
